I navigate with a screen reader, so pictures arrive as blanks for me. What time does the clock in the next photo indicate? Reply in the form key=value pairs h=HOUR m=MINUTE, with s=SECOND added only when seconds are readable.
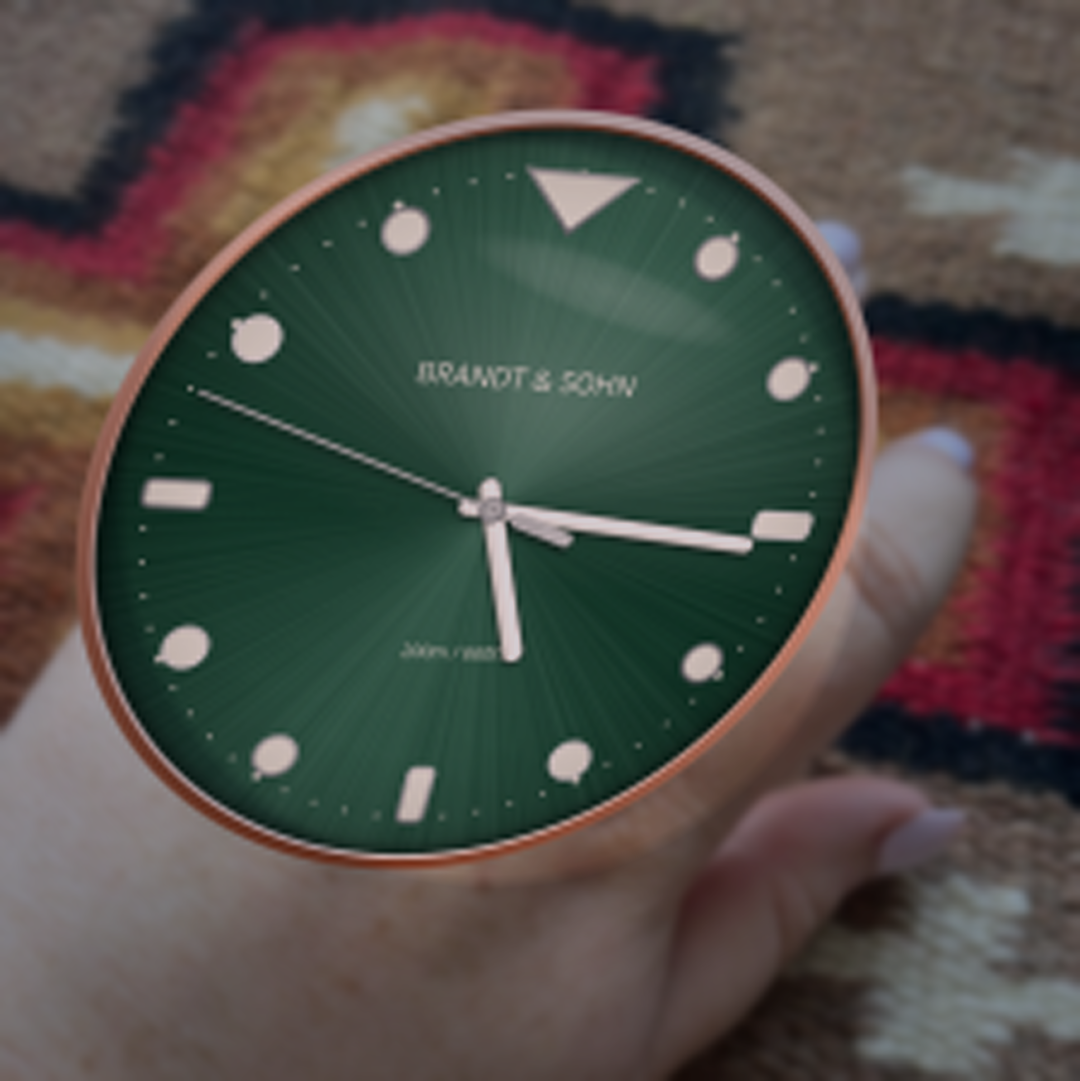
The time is h=5 m=15 s=48
